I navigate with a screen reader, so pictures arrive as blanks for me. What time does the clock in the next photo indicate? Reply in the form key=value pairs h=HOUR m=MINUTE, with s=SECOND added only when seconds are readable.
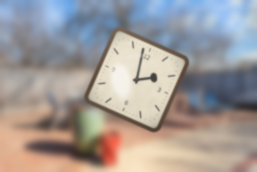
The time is h=1 m=58
